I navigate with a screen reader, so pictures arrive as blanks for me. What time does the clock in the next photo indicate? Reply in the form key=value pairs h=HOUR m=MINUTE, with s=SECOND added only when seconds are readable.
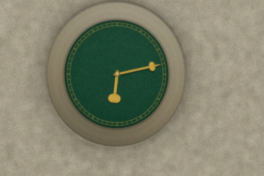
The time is h=6 m=13
